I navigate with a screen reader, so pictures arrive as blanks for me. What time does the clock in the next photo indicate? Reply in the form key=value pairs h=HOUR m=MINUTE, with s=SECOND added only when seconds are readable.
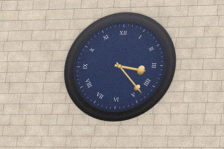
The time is h=3 m=23
